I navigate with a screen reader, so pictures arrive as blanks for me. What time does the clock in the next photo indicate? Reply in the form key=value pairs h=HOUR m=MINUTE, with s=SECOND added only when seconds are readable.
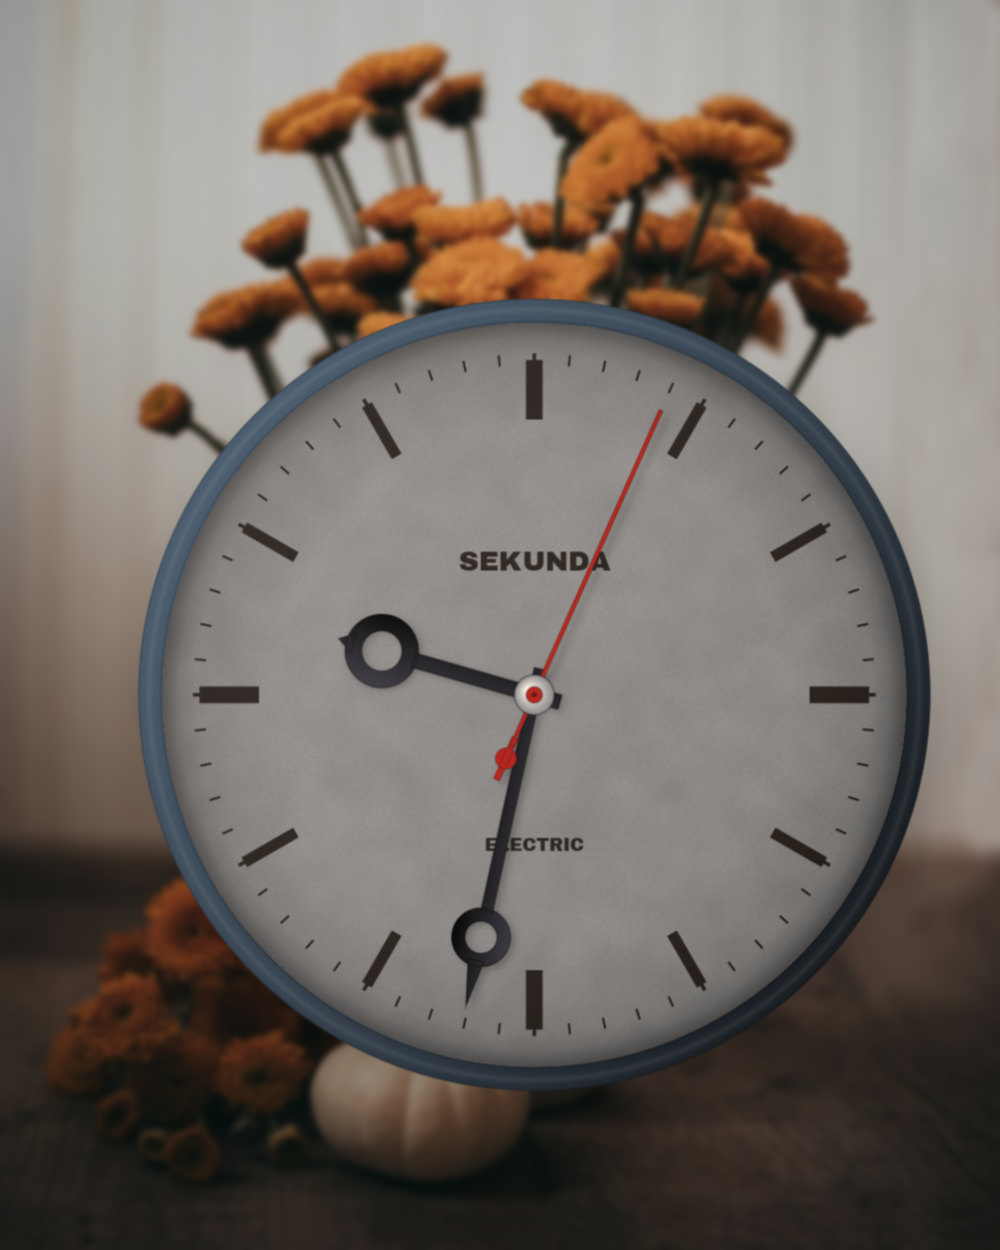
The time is h=9 m=32 s=4
